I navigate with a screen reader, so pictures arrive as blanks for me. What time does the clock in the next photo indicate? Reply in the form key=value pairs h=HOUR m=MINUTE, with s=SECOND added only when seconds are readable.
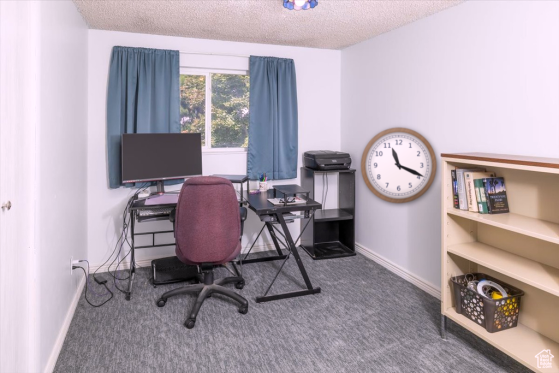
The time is h=11 m=19
